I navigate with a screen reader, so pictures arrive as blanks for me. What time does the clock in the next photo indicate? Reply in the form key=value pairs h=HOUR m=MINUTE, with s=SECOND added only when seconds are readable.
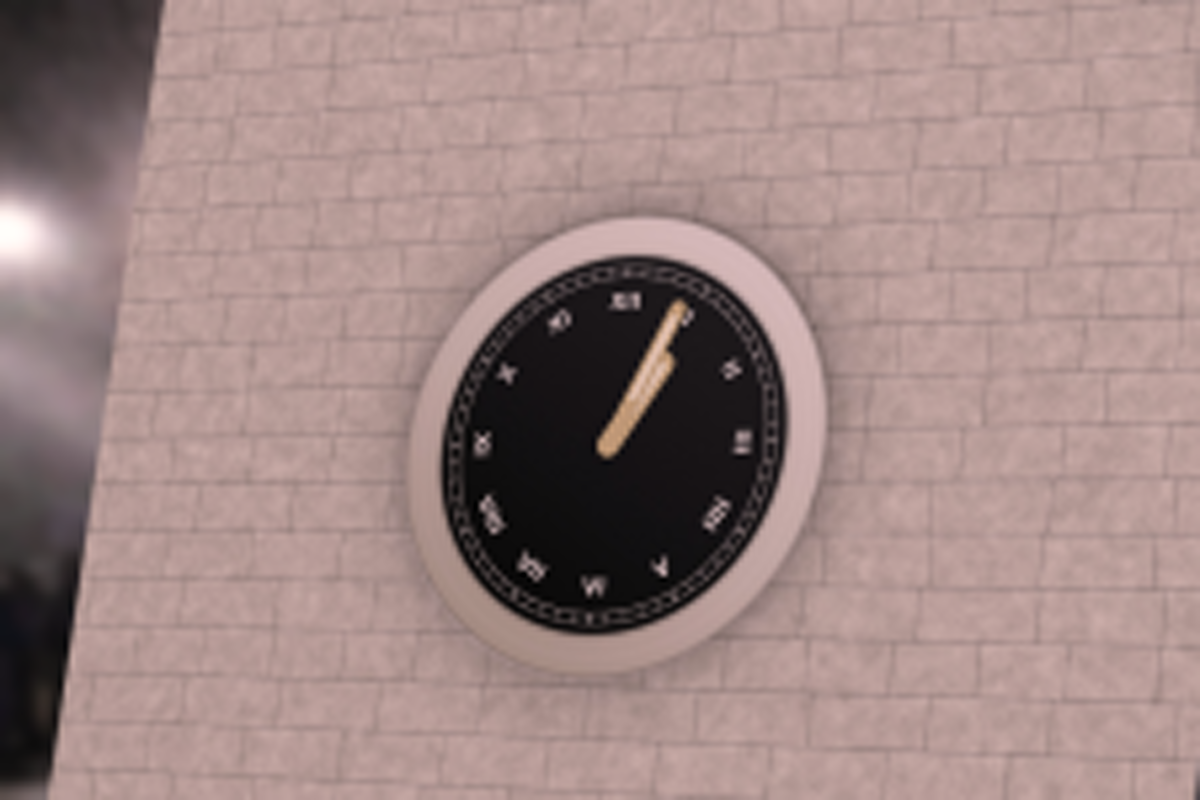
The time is h=1 m=4
